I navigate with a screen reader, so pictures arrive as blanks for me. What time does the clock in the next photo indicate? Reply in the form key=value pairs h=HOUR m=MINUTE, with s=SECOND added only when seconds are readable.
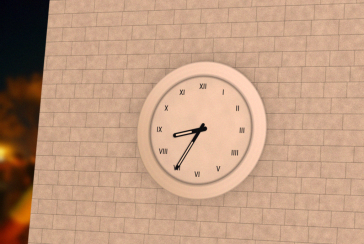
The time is h=8 m=35
